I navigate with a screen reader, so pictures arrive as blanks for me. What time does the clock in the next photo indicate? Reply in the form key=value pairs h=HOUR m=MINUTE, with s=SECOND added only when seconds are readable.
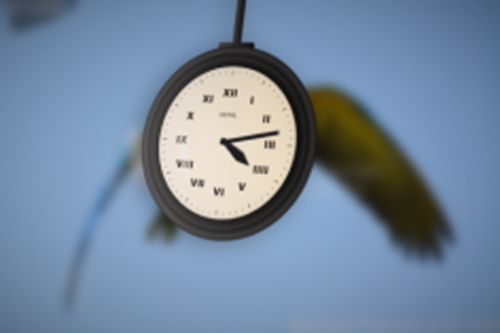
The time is h=4 m=13
